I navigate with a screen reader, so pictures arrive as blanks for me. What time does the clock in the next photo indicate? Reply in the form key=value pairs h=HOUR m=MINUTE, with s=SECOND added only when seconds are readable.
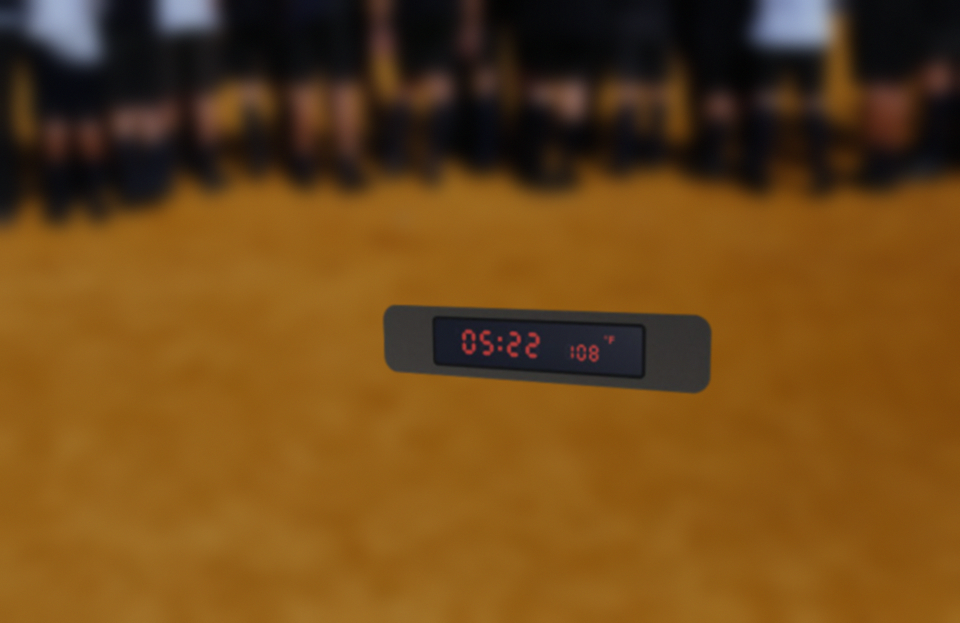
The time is h=5 m=22
